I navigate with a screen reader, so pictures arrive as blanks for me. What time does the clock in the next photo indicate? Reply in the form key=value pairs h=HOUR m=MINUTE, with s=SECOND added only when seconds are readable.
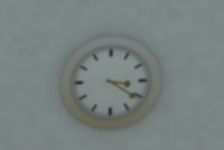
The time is h=3 m=21
